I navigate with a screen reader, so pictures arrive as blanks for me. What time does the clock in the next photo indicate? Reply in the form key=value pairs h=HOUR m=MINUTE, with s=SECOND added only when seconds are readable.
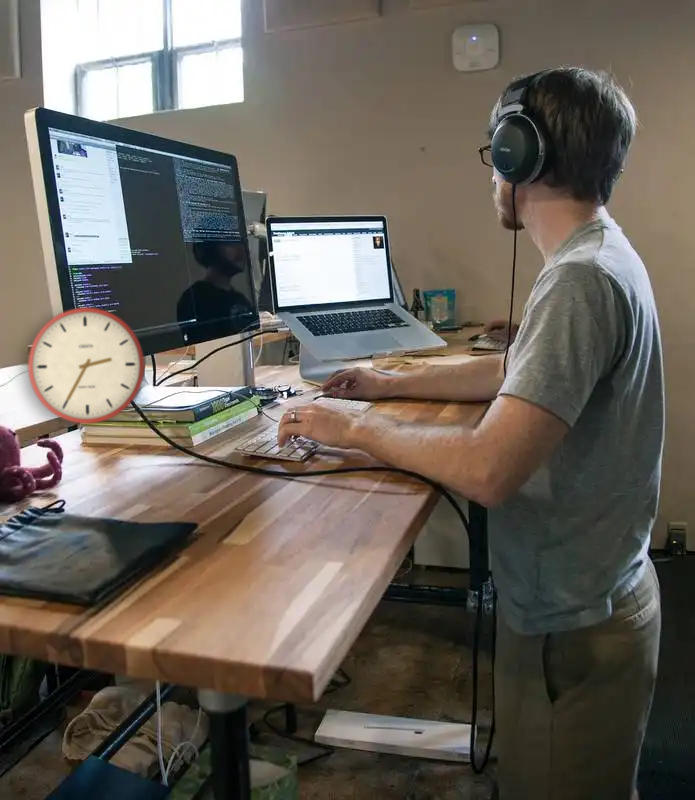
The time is h=2 m=35
